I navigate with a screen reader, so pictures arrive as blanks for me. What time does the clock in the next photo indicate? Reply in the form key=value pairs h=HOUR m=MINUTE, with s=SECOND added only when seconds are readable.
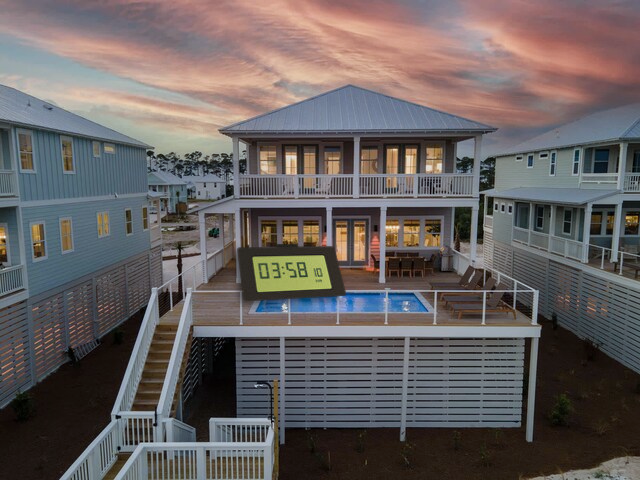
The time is h=3 m=58 s=10
